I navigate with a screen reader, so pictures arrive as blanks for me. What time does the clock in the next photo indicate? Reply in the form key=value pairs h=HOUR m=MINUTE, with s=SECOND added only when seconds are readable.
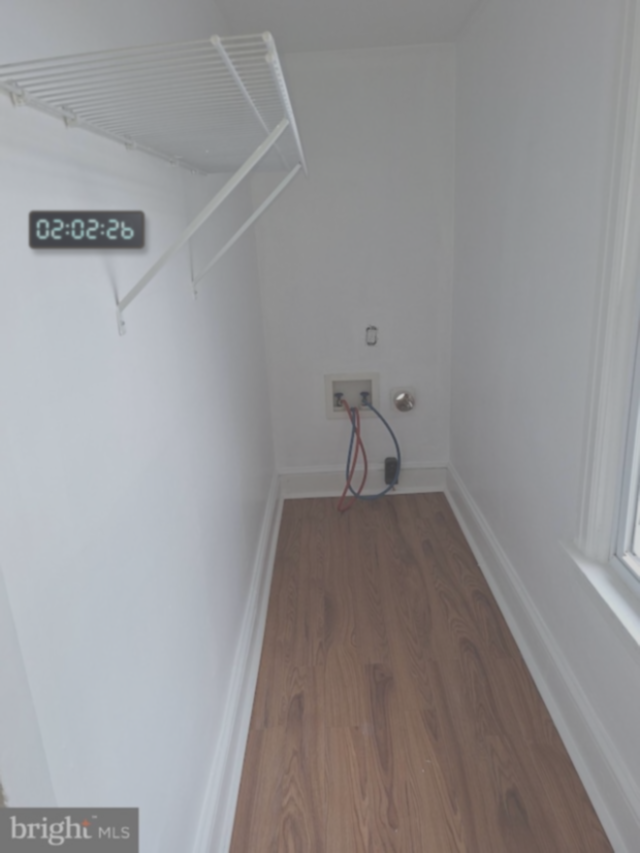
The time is h=2 m=2 s=26
